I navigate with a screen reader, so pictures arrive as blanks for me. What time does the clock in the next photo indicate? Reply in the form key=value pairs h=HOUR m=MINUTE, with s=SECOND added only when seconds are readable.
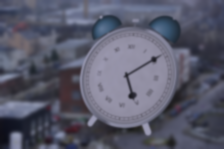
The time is h=5 m=9
